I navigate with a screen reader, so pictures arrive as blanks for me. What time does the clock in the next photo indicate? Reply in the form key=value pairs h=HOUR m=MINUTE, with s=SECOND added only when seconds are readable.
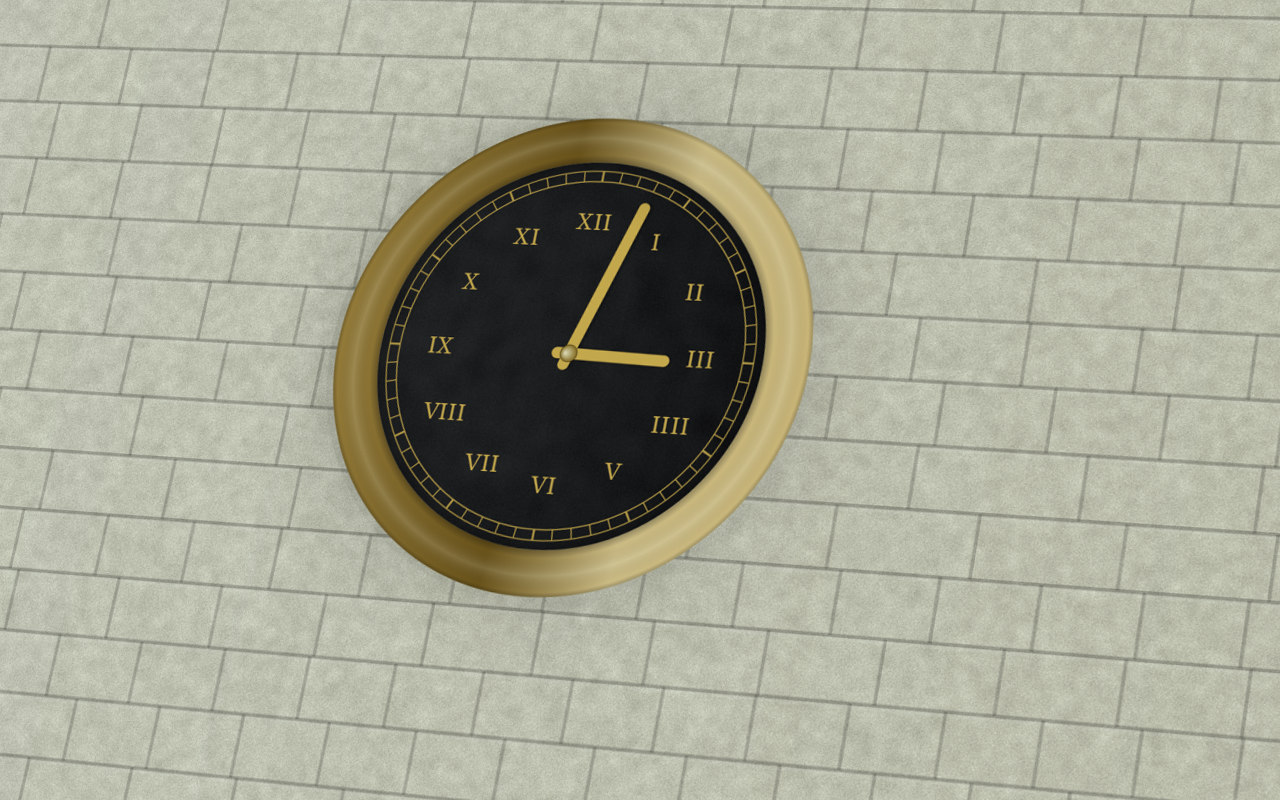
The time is h=3 m=3
